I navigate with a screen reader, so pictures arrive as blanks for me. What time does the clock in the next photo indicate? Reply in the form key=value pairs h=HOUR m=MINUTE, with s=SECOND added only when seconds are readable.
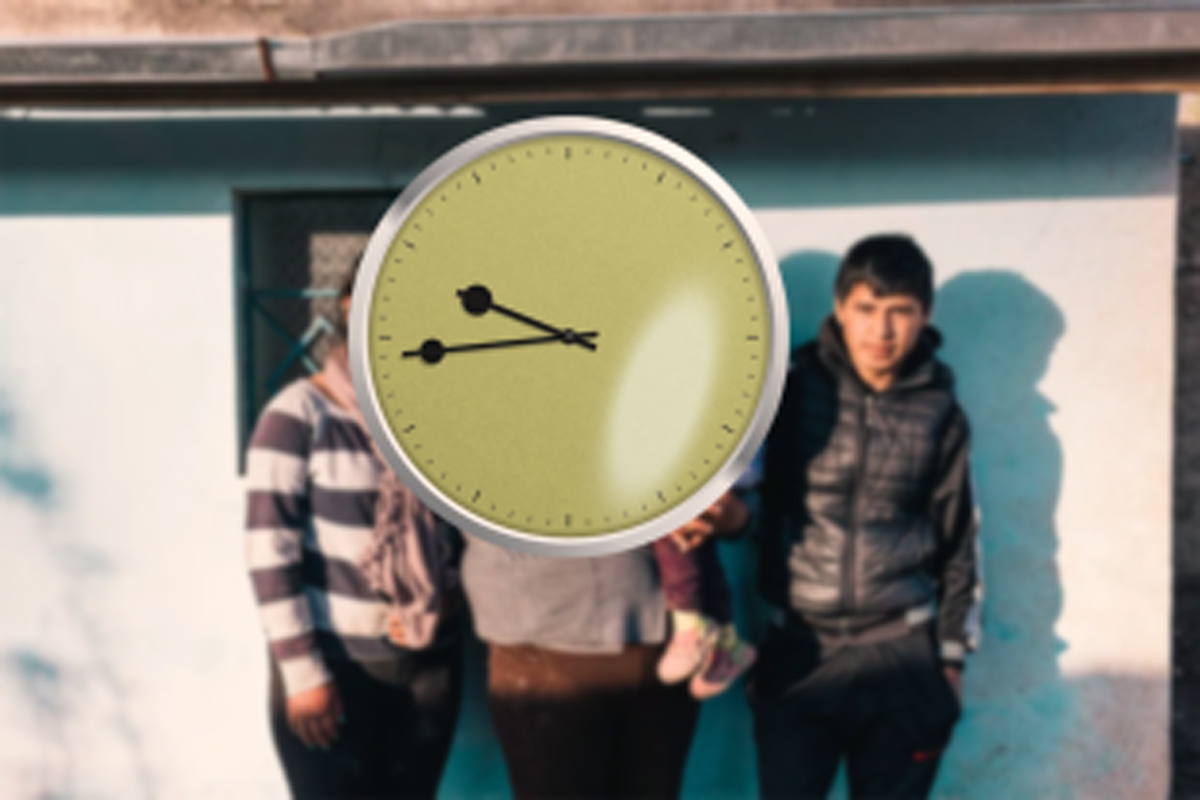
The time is h=9 m=44
